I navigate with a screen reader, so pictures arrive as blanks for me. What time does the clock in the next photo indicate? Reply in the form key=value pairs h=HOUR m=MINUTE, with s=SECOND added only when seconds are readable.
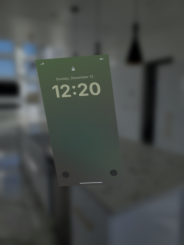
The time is h=12 m=20
